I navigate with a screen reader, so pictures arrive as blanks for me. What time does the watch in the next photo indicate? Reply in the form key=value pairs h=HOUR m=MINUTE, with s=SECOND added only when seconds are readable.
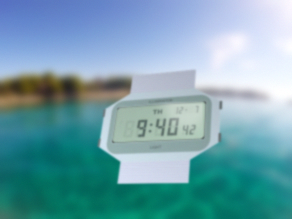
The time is h=9 m=40
